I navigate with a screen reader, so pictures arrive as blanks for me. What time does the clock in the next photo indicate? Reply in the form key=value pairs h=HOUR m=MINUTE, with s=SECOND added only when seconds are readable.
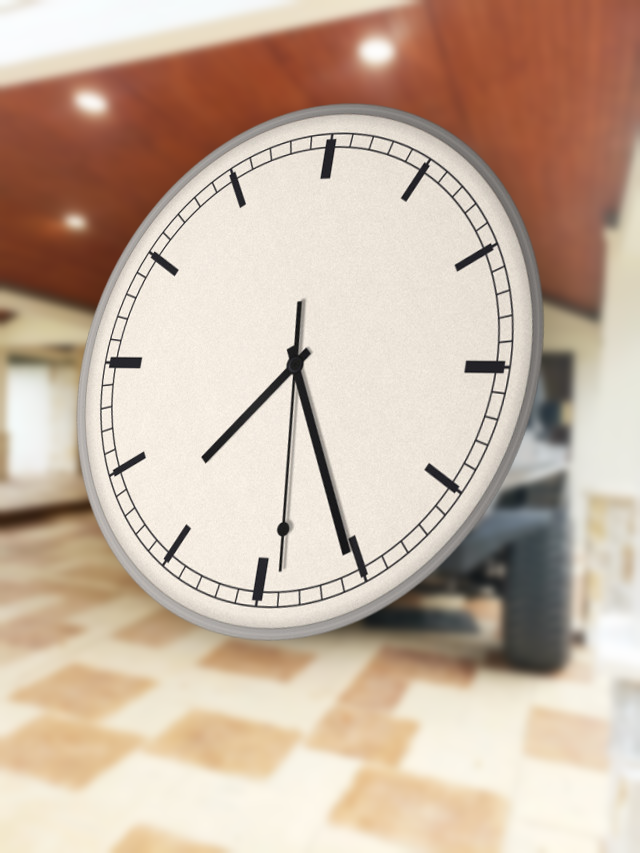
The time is h=7 m=25 s=29
